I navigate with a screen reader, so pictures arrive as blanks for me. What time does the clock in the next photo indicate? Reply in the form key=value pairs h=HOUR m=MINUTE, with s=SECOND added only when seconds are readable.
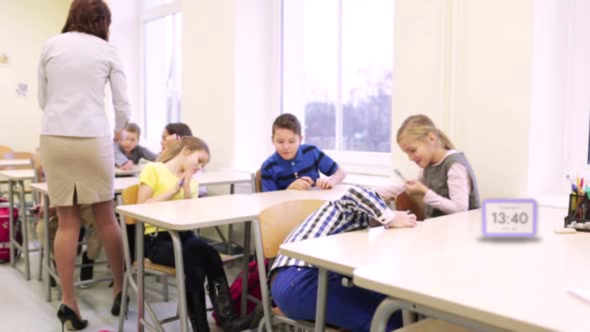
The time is h=13 m=40
